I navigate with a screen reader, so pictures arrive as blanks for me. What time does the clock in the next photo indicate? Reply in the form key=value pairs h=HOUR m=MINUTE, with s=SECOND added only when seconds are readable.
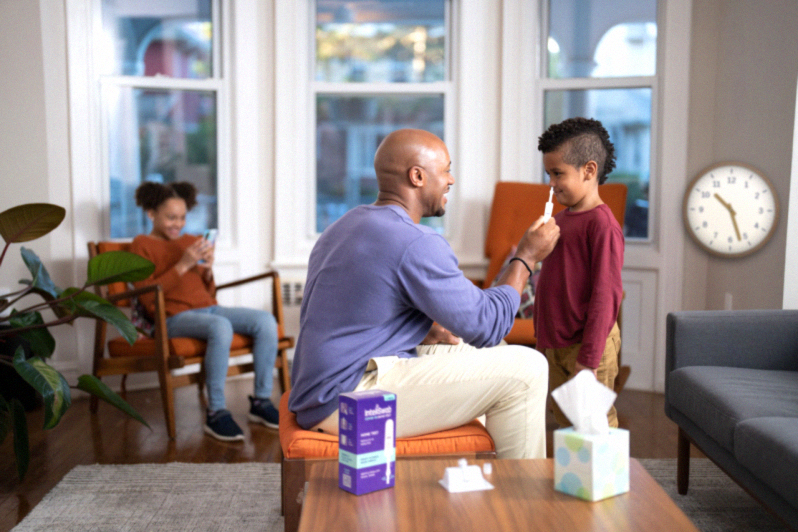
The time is h=10 m=27
